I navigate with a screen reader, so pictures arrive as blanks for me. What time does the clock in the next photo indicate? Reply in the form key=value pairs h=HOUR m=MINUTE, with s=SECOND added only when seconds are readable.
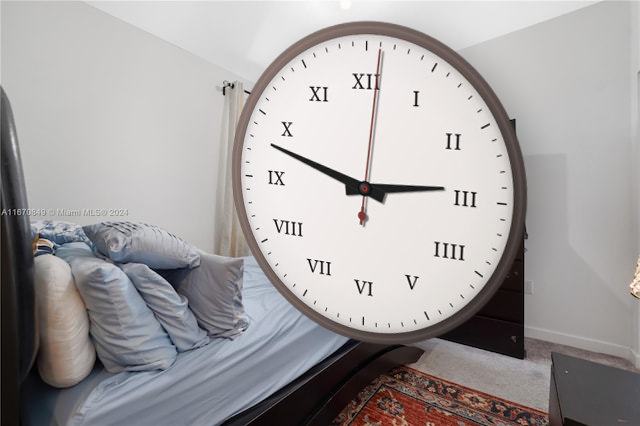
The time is h=2 m=48 s=1
